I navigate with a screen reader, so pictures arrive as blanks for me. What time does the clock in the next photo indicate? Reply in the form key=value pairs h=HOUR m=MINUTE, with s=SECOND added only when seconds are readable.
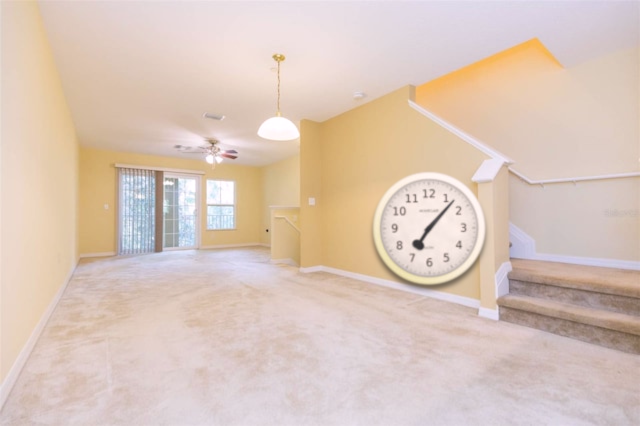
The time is h=7 m=7
